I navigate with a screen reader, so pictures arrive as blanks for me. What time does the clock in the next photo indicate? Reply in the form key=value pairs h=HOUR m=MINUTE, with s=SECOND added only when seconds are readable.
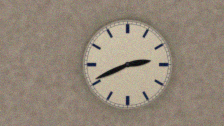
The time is h=2 m=41
